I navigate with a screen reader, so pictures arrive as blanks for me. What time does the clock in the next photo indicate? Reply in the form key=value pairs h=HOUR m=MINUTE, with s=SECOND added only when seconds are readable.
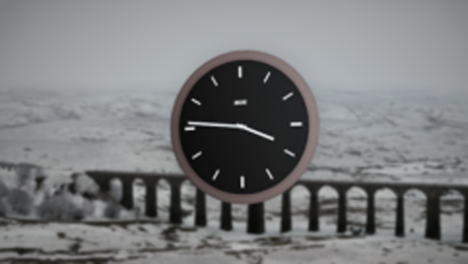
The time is h=3 m=46
